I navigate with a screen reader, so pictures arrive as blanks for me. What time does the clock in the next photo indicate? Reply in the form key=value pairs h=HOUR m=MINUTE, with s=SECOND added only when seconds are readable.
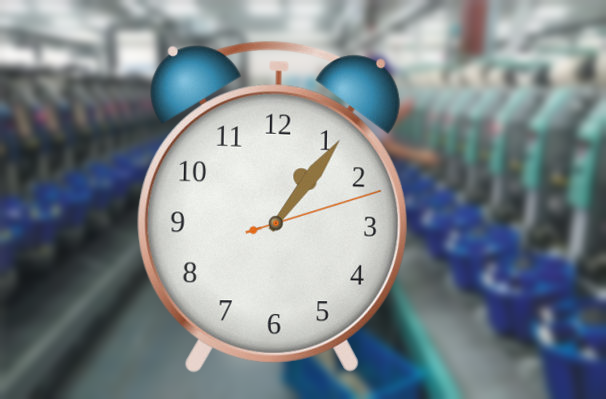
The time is h=1 m=6 s=12
